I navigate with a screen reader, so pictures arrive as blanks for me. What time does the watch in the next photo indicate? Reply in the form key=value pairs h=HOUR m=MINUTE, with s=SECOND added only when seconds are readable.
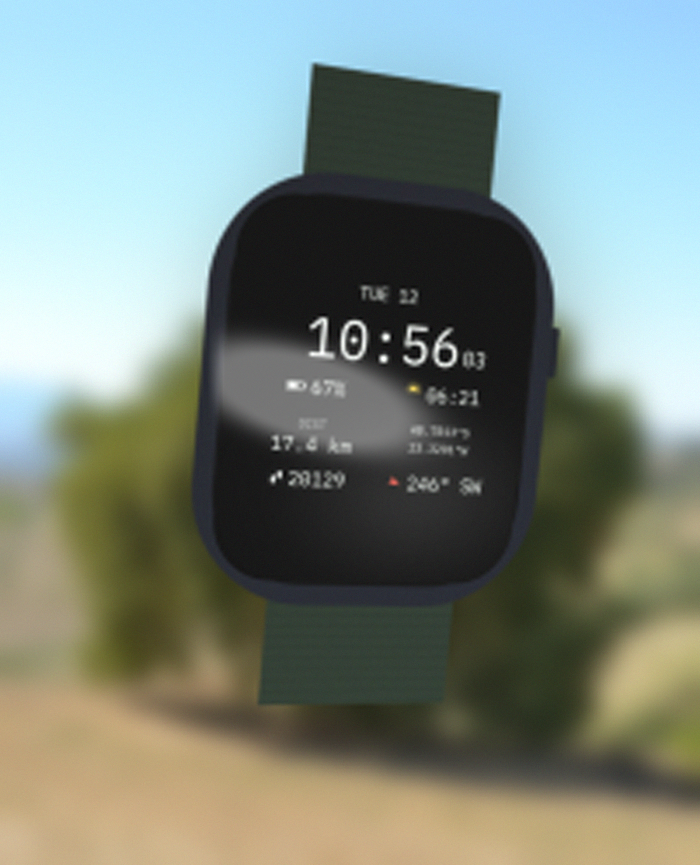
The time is h=10 m=56
